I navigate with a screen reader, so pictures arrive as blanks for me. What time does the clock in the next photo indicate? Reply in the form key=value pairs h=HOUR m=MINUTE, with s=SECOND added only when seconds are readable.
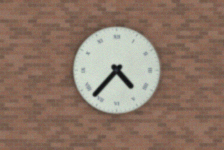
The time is h=4 m=37
